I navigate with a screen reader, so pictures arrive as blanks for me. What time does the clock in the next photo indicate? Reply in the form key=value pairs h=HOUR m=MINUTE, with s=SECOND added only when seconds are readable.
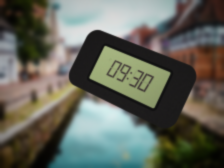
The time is h=9 m=30
